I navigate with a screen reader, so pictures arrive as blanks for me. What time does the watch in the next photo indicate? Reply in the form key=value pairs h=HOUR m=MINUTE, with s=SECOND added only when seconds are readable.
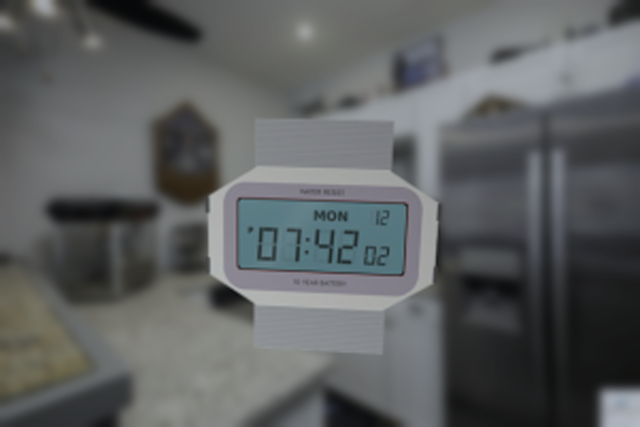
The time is h=7 m=42 s=2
